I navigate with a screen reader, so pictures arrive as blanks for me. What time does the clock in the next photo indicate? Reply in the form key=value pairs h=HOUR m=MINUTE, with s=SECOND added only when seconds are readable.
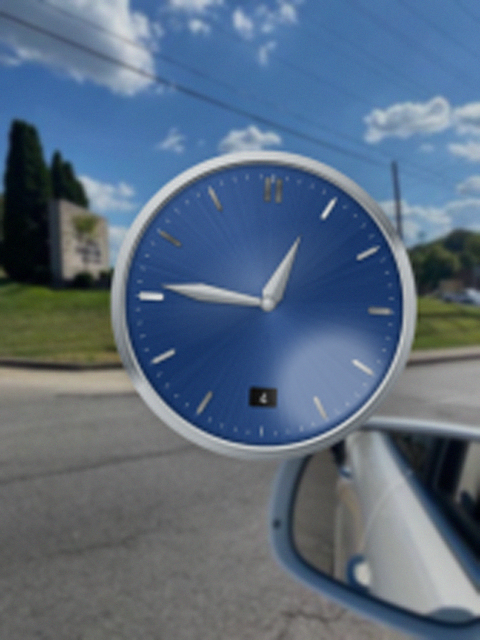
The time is h=12 m=46
